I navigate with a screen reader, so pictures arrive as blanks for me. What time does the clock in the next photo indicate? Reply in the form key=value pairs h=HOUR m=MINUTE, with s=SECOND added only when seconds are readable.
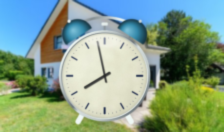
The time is h=7 m=58
